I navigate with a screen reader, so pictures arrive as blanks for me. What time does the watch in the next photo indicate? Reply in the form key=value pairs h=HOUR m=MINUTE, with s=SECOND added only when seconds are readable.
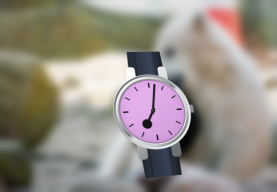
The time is h=7 m=2
